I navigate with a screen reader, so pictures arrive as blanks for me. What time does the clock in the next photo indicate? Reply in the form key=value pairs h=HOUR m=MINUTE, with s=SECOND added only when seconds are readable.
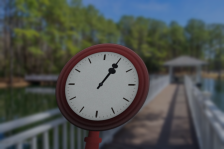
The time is h=1 m=5
